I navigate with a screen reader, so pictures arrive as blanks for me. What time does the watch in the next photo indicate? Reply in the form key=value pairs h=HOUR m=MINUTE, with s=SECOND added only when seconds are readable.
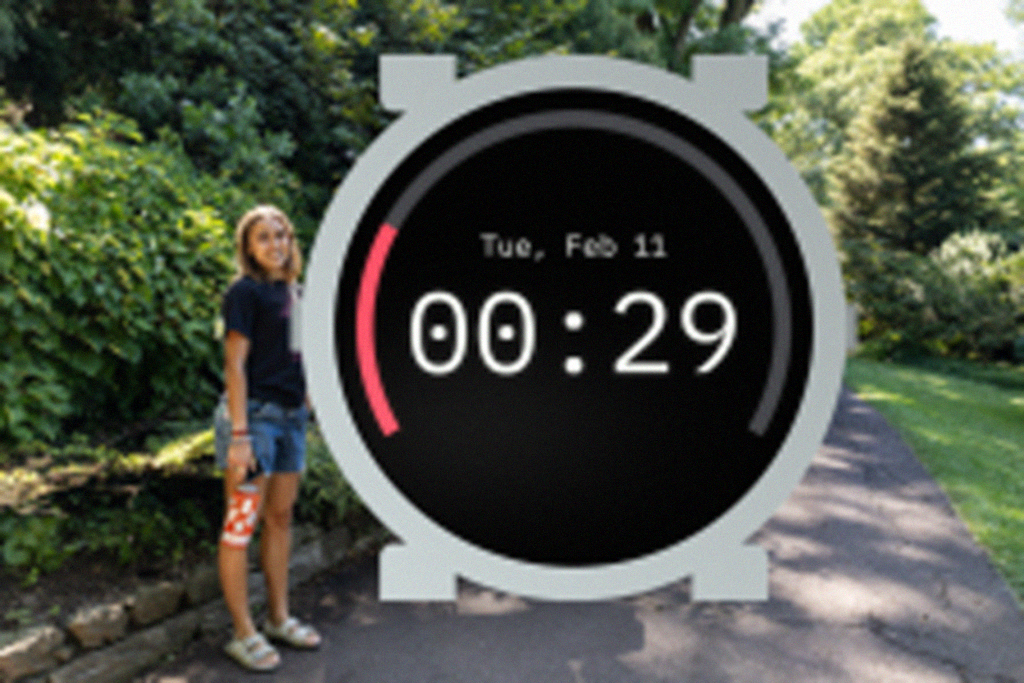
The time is h=0 m=29
